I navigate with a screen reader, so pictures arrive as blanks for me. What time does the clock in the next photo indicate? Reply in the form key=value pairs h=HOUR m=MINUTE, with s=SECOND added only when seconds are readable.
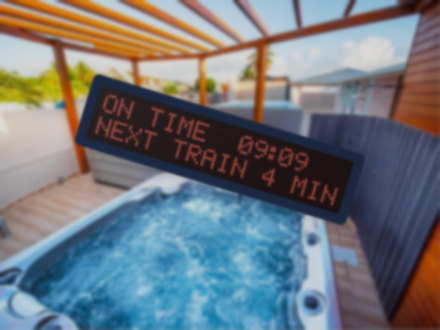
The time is h=9 m=9
